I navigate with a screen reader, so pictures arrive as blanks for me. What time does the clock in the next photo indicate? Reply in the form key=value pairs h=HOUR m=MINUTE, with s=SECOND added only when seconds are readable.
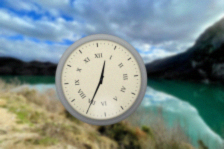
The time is h=12 m=35
